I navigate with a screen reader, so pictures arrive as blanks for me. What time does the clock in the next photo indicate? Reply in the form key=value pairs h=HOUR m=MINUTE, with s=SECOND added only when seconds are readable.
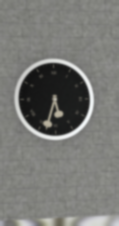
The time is h=5 m=33
